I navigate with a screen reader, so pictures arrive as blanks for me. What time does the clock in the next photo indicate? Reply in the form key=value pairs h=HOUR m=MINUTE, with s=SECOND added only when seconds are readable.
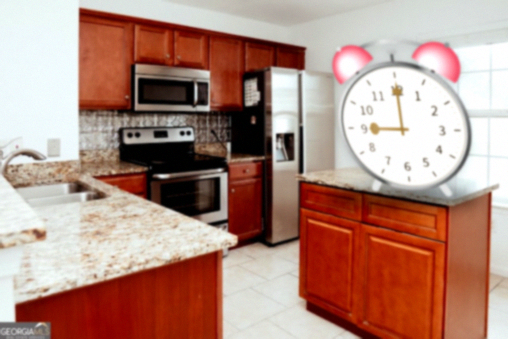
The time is h=9 m=0
